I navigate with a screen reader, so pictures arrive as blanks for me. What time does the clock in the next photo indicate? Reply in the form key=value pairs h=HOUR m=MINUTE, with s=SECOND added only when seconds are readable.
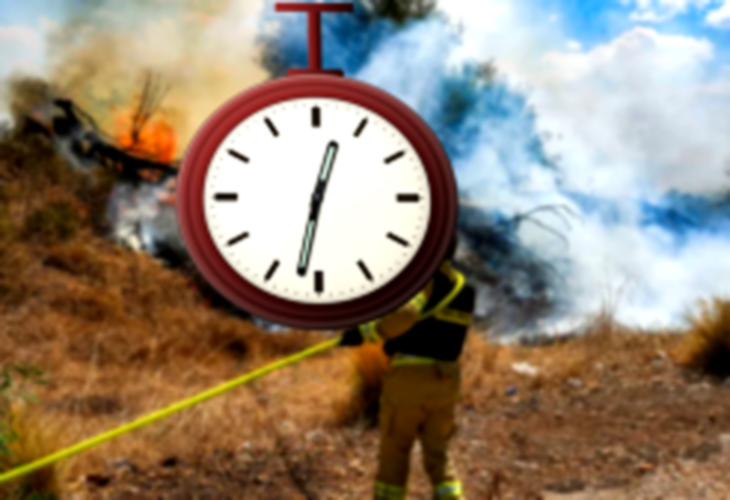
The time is h=12 m=32
